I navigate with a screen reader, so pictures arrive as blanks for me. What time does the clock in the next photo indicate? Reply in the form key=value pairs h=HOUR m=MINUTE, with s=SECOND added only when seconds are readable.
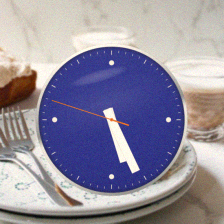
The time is h=5 m=25 s=48
